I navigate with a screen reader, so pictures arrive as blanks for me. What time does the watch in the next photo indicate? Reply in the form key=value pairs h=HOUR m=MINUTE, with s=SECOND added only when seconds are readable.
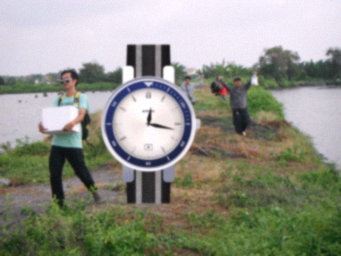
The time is h=12 m=17
